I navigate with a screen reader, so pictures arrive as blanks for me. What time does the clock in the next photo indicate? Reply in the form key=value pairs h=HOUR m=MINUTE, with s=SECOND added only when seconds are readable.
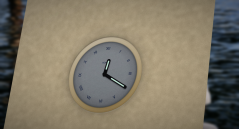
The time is h=12 m=20
